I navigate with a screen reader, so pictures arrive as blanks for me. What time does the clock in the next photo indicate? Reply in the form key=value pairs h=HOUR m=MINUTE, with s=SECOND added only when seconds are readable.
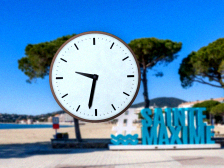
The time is h=9 m=32
